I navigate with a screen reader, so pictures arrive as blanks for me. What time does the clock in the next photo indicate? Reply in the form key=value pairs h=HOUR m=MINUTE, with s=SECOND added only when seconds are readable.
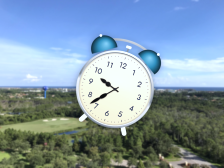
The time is h=9 m=37
